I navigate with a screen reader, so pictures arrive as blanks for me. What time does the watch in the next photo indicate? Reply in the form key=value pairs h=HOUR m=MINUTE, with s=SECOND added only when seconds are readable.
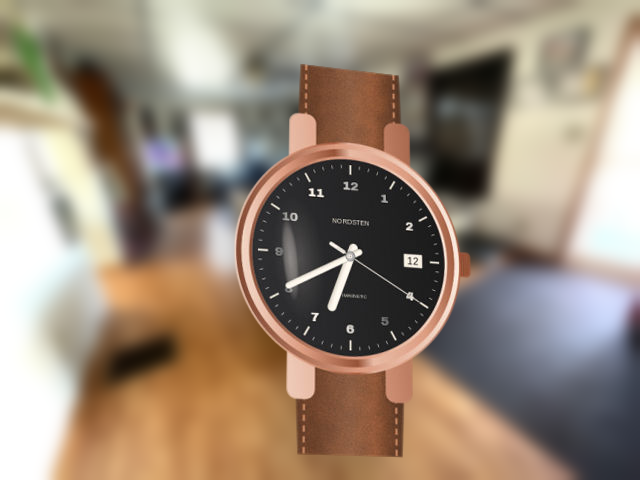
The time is h=6 m=40 s=20
